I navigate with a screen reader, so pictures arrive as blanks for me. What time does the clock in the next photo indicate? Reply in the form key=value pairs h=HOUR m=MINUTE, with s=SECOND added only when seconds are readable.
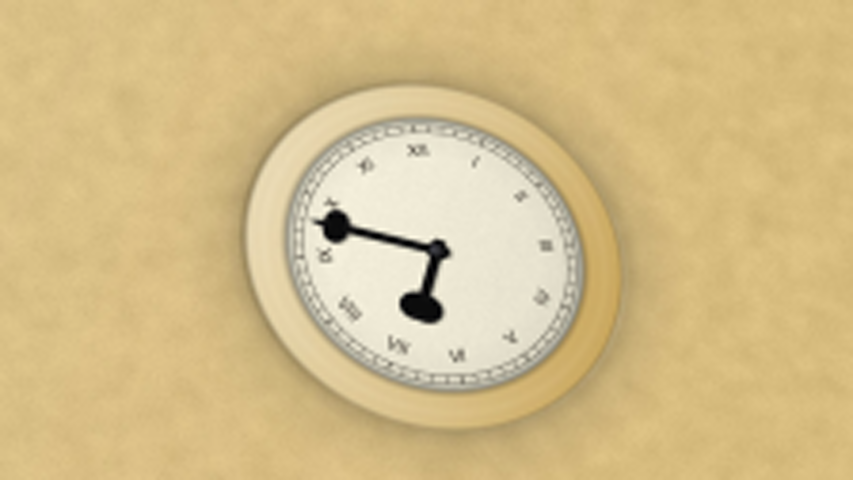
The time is h=6 m=48
